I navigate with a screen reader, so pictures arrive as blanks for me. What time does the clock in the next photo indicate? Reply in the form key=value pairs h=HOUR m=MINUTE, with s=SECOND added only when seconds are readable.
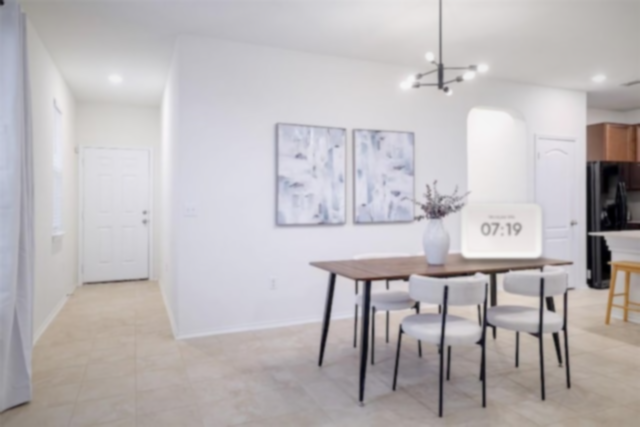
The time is h=7 m=19
